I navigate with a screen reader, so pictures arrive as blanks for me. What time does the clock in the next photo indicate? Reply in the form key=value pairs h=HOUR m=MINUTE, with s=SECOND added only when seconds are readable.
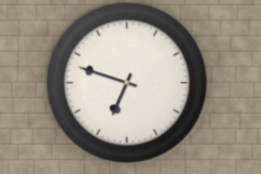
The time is h=6 m=48
